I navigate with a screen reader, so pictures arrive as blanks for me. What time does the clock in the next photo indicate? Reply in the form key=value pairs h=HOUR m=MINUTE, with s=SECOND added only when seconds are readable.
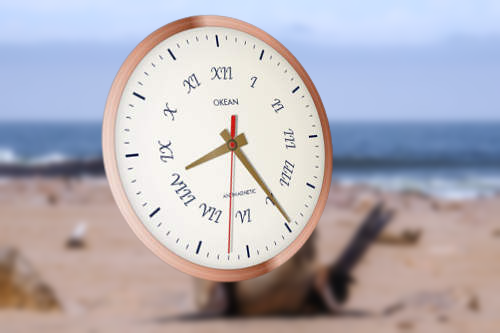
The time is h=8 m=24 s=32
